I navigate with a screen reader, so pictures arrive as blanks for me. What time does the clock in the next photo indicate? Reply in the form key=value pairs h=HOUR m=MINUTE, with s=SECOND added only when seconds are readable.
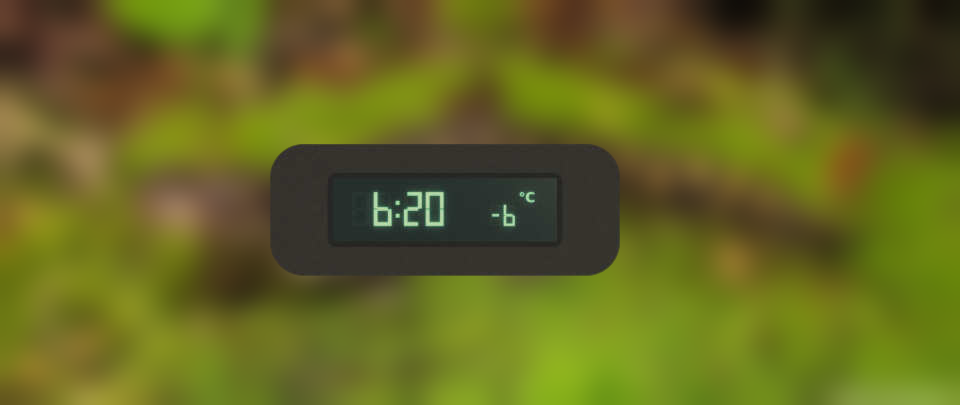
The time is h=6 m=20
